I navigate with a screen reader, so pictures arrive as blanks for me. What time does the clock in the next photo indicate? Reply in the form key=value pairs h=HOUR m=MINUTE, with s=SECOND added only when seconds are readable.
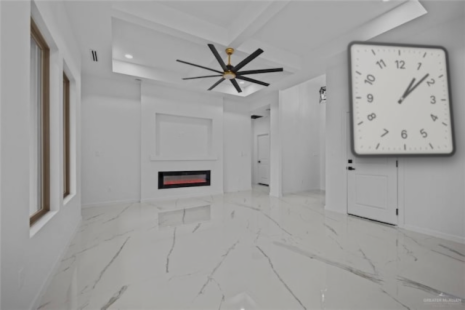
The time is h=1 m=8
